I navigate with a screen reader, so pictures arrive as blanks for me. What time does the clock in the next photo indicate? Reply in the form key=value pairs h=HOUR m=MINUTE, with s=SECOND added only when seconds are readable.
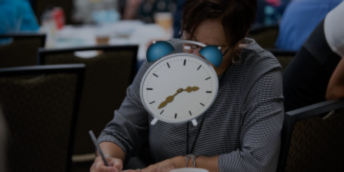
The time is h=2 m=37
